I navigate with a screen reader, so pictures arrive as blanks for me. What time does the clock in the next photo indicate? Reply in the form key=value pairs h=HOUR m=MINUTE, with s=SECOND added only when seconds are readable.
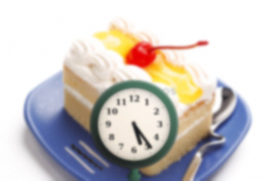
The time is h=5 m=24
